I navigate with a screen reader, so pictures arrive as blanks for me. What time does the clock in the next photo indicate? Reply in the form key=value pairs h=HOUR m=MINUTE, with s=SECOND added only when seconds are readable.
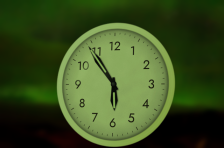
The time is h=5 m=54
